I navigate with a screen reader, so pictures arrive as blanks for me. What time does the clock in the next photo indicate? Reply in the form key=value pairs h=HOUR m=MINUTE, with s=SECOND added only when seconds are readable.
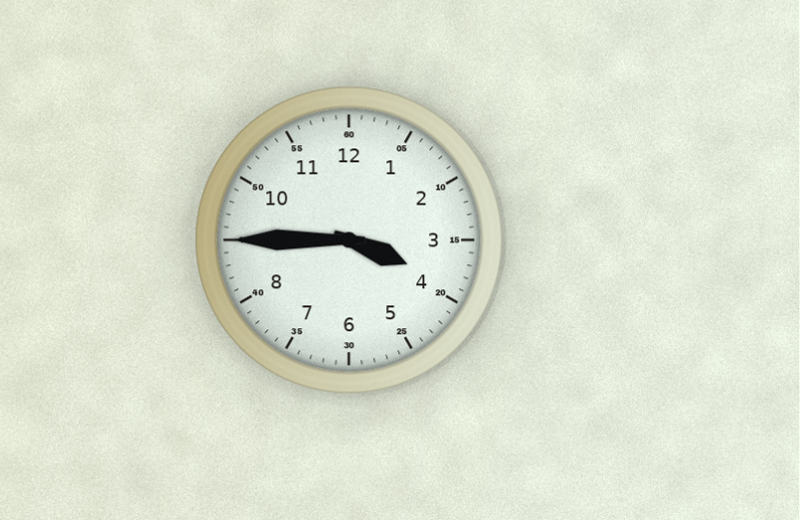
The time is h=3 m=45
